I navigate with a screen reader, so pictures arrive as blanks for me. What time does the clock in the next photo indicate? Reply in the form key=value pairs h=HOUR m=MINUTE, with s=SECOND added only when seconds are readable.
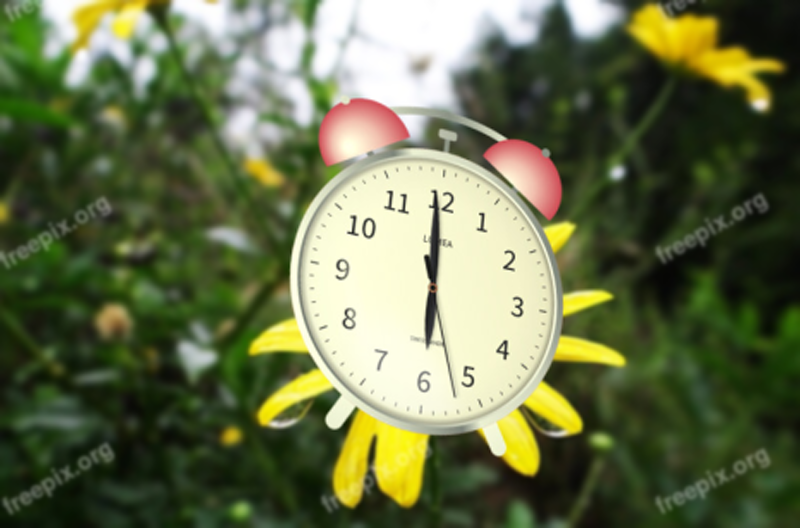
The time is h=5 m=59 s=27
